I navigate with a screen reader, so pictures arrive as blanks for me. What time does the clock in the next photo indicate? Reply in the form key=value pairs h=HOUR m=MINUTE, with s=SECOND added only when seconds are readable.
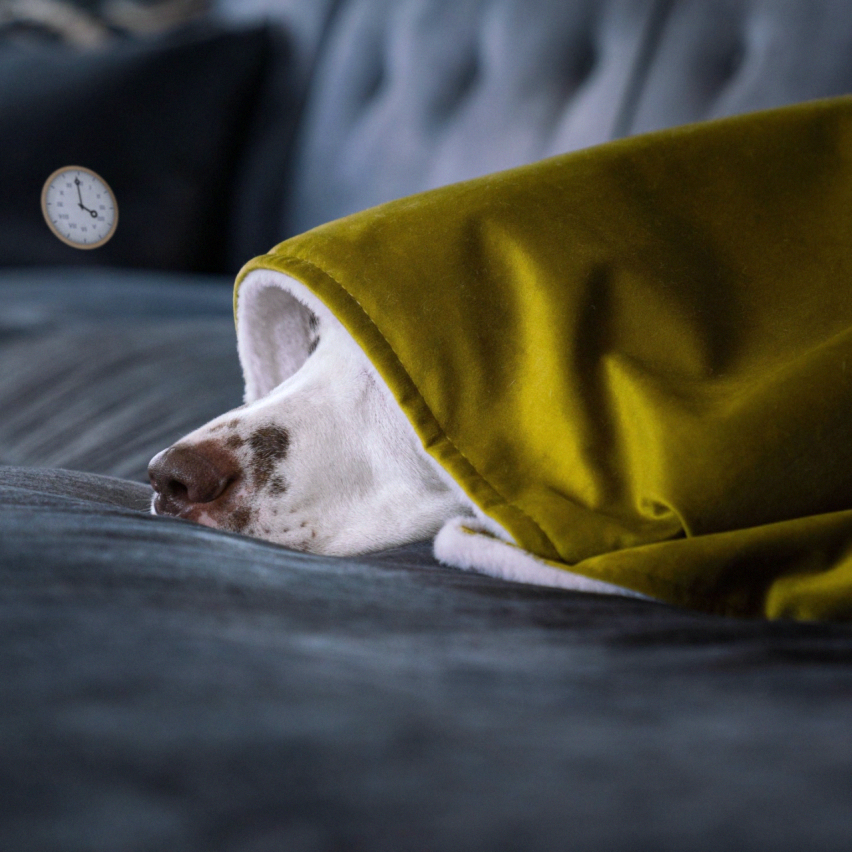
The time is h=3 m=59
